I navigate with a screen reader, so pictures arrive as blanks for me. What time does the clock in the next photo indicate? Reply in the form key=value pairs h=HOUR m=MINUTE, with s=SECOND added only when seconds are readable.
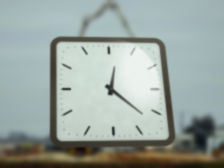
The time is h=12 m=22
